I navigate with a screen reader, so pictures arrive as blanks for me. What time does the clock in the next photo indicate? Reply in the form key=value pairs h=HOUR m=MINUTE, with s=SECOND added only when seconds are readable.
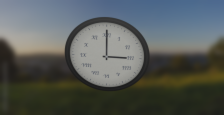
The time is h=3 m=0
